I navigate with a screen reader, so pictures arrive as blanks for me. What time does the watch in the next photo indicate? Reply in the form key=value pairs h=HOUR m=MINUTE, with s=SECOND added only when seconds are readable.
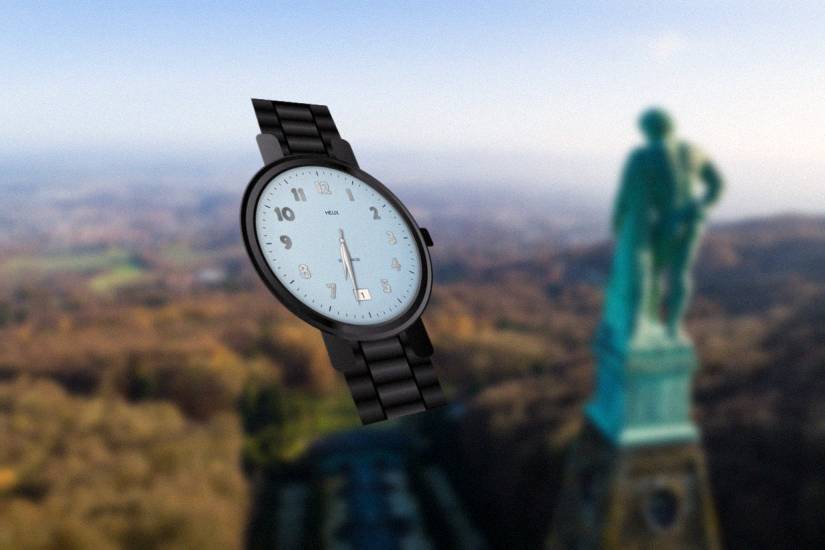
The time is h=6 m=31
